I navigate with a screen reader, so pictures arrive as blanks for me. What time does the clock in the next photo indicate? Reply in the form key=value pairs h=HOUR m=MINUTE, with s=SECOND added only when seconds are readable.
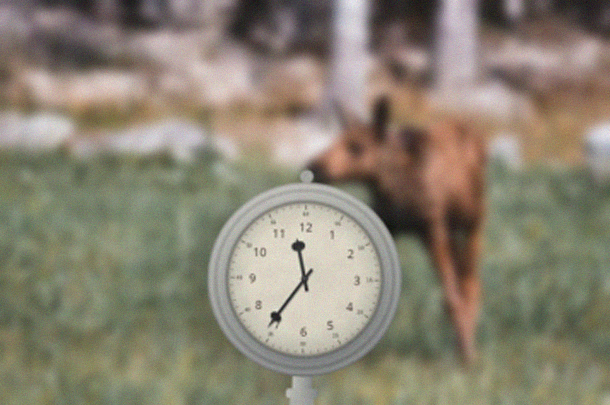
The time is h=11 m=36
